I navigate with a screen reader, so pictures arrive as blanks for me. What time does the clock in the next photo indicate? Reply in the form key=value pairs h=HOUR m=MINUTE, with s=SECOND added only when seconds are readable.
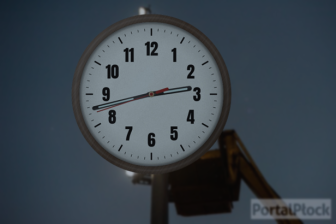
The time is h=2 m=42 s=42
